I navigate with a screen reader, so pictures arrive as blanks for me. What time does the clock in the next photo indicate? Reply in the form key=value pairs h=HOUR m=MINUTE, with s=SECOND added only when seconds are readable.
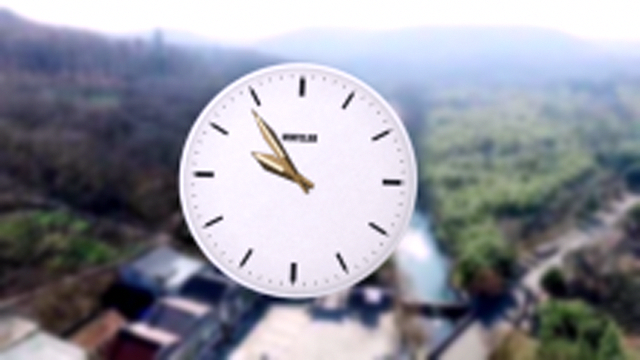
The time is h=9 m=54
